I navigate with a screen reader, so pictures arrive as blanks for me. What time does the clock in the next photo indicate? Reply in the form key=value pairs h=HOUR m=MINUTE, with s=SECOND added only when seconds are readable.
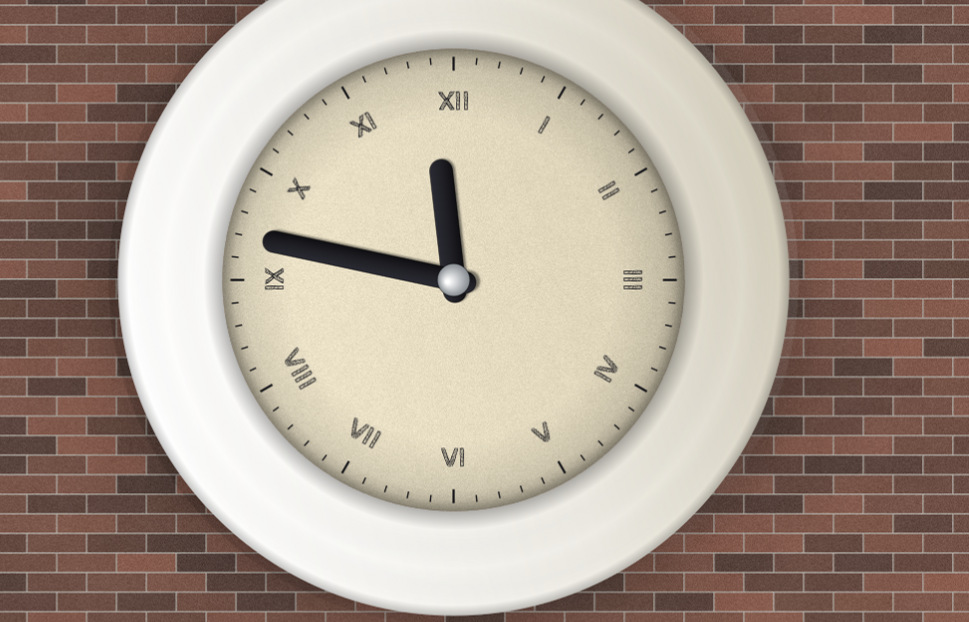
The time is h=11 m=47
